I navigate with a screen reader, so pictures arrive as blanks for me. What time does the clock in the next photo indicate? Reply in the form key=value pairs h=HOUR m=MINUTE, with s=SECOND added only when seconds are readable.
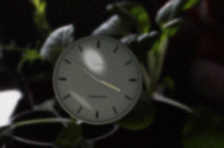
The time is h=3 m=51
